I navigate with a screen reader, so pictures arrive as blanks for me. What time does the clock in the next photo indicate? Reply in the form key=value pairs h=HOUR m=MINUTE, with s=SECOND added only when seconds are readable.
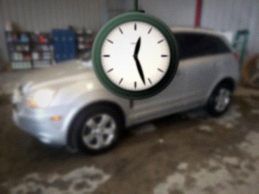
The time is h=12 m=27
